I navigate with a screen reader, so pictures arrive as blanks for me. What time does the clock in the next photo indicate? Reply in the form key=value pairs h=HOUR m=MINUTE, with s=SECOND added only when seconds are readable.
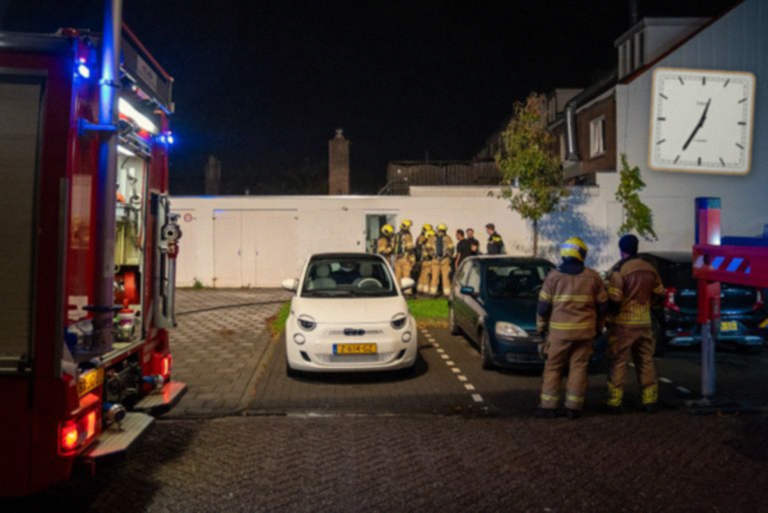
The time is h=12 m=35
